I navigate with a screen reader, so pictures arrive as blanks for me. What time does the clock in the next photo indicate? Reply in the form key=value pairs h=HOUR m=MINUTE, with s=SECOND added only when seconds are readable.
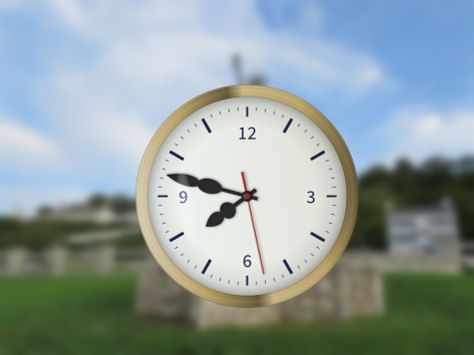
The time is h=7 m=47 s=28
